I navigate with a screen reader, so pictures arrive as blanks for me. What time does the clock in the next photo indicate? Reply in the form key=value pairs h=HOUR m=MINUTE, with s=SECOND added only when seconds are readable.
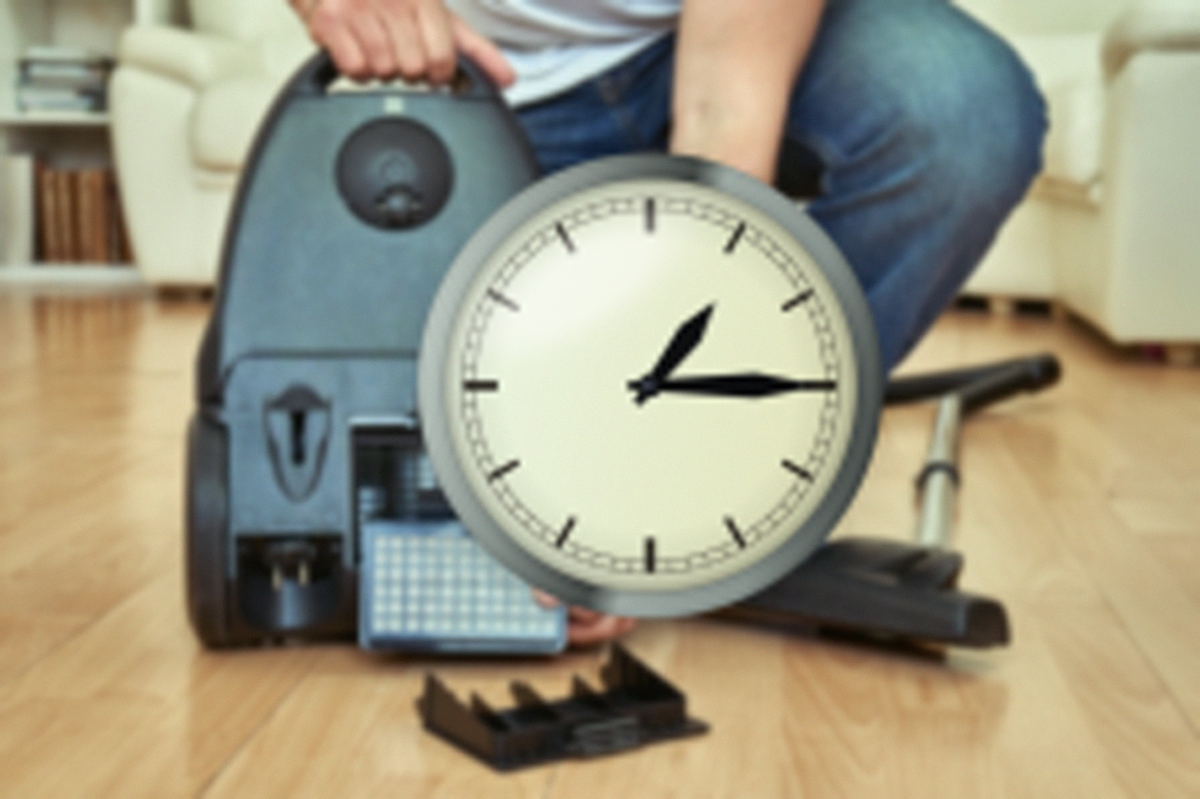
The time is h=1 m=15
